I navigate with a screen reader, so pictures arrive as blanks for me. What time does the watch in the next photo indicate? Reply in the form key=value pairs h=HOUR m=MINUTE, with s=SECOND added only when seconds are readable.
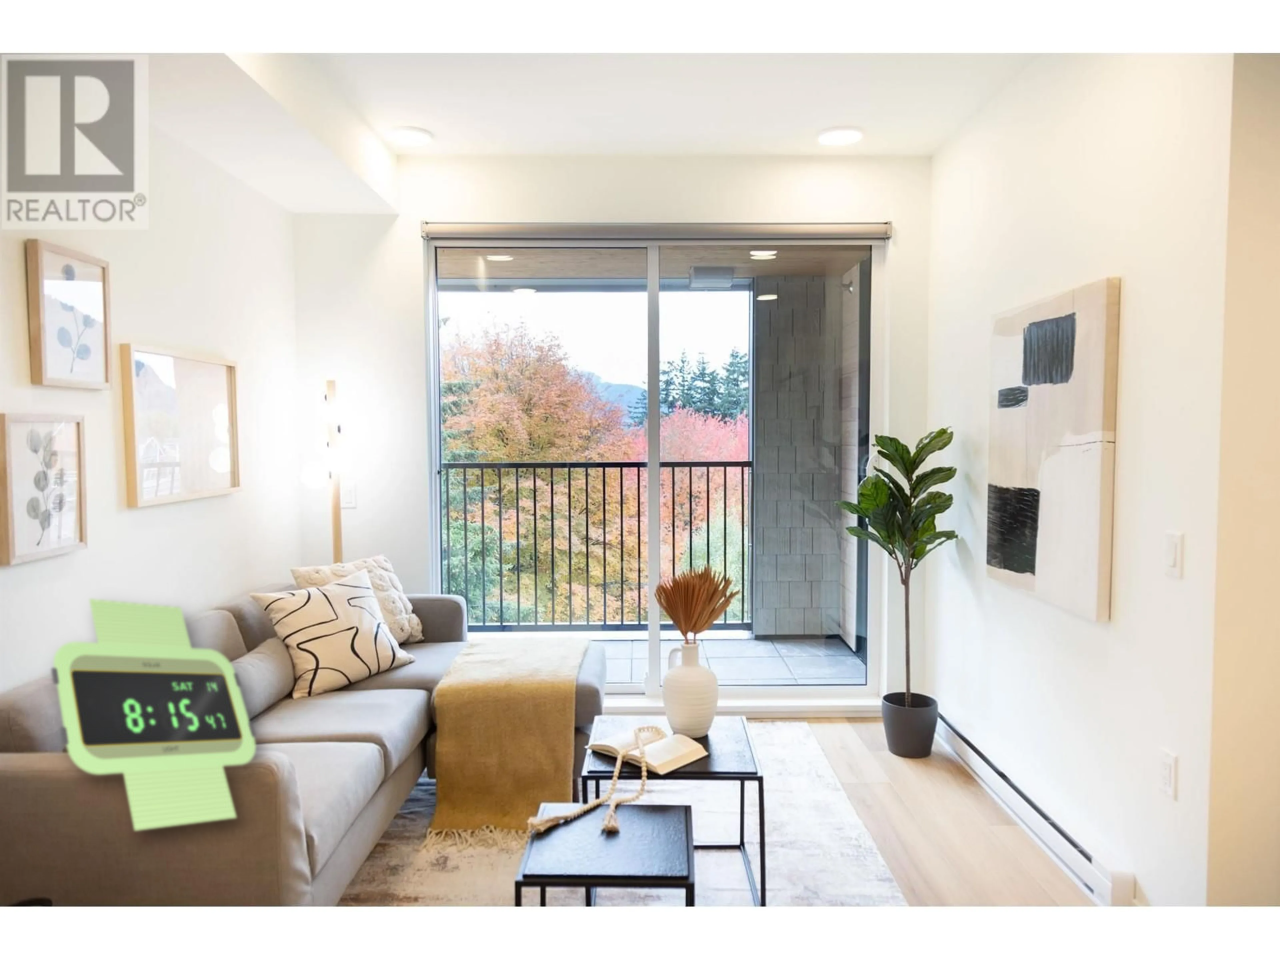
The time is h=8 m=15 s=47
